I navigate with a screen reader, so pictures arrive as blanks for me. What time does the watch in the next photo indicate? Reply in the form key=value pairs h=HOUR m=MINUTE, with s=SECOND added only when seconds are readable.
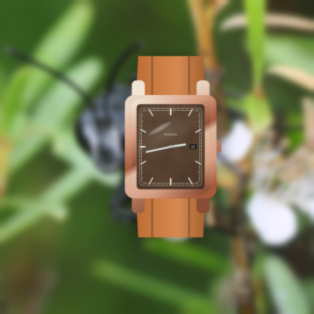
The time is h=2 m=43
